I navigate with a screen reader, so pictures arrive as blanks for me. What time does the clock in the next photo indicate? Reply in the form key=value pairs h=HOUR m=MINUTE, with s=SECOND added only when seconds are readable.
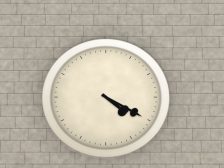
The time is h=4 m=20
